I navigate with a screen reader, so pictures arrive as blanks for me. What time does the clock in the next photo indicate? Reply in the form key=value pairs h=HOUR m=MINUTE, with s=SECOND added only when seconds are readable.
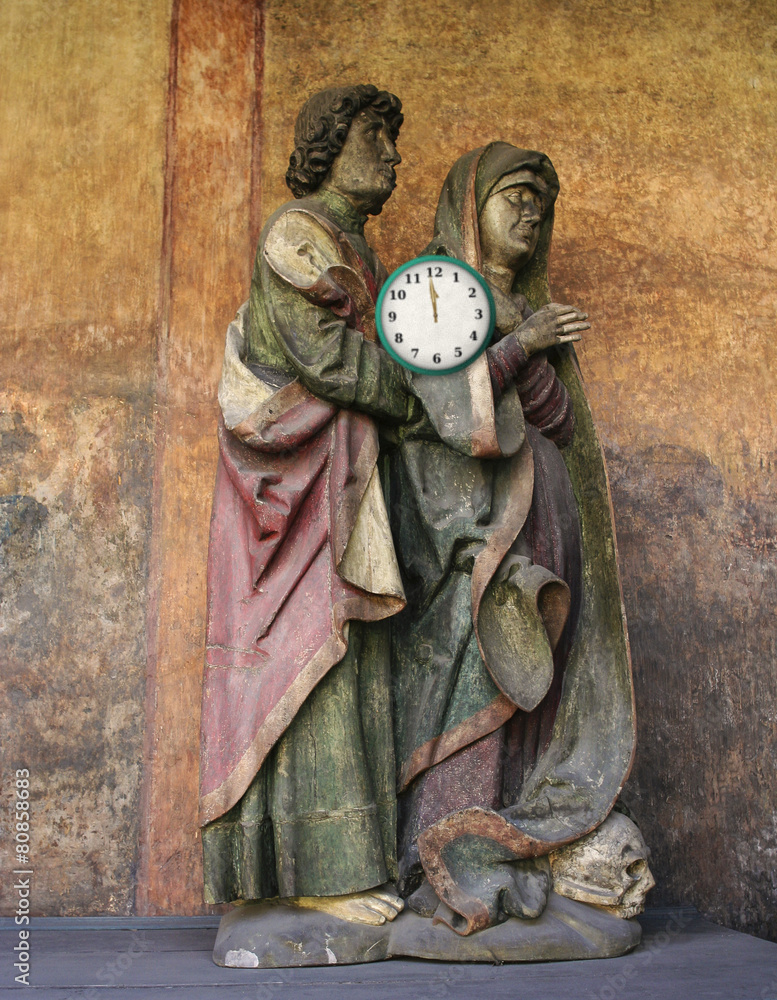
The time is h=11 m=59
